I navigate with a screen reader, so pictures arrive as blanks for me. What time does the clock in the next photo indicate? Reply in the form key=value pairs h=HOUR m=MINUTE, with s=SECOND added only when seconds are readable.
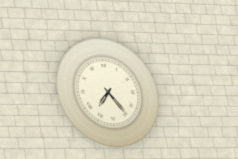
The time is h=7 m=24
